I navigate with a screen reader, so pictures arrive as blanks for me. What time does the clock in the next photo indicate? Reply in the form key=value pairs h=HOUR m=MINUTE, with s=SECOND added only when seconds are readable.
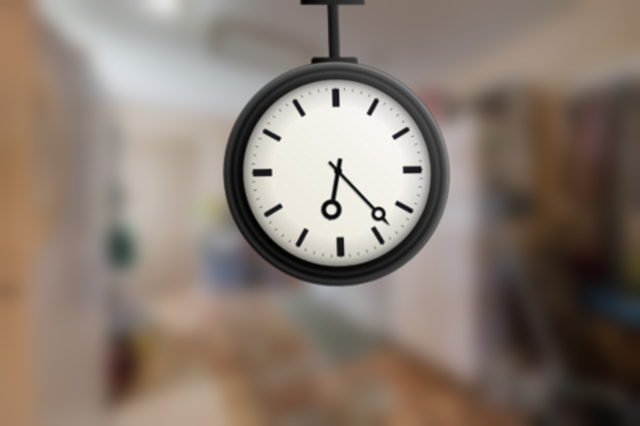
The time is h=6 m=23
